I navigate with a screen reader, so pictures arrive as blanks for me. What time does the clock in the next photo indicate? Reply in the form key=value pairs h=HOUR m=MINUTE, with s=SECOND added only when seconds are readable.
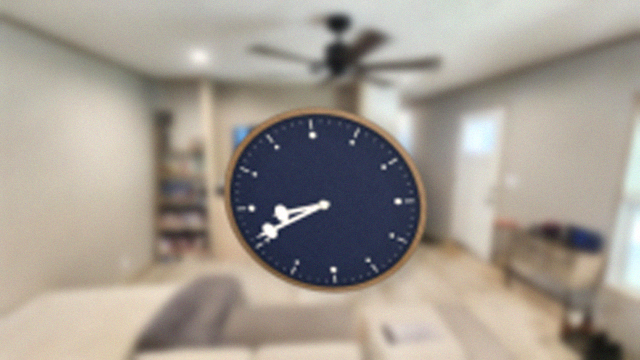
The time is h=8 m=41
